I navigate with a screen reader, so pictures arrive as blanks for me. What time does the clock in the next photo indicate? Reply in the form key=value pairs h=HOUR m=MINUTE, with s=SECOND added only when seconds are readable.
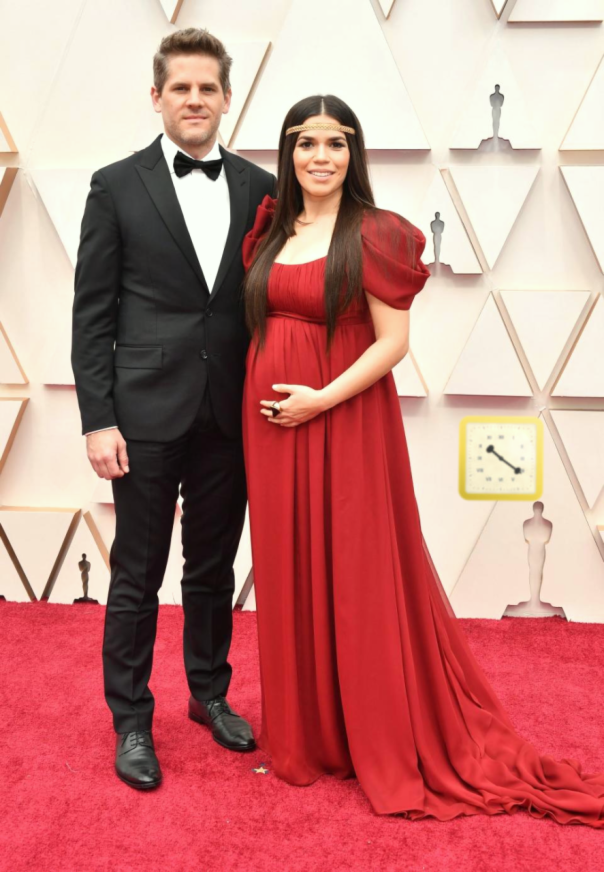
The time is h=10 m=21
